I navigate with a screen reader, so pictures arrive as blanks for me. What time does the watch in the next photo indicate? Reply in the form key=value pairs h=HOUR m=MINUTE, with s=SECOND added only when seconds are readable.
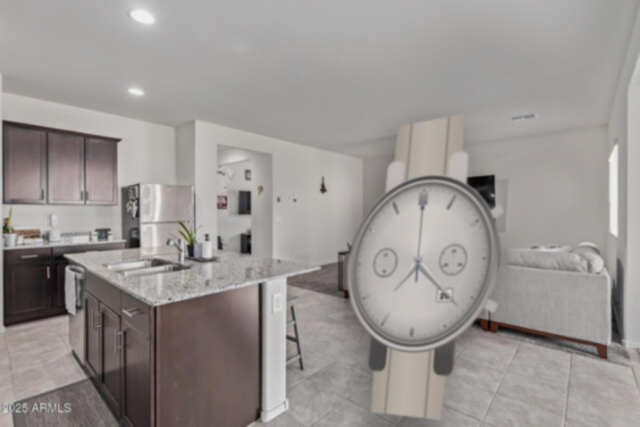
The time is h=7 m=22
